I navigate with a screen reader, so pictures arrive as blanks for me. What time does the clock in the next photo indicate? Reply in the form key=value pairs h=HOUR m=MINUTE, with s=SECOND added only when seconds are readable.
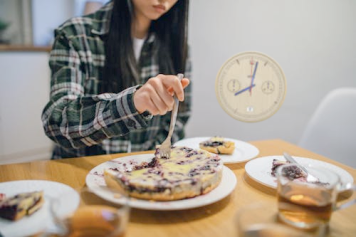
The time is h=8 m=2
